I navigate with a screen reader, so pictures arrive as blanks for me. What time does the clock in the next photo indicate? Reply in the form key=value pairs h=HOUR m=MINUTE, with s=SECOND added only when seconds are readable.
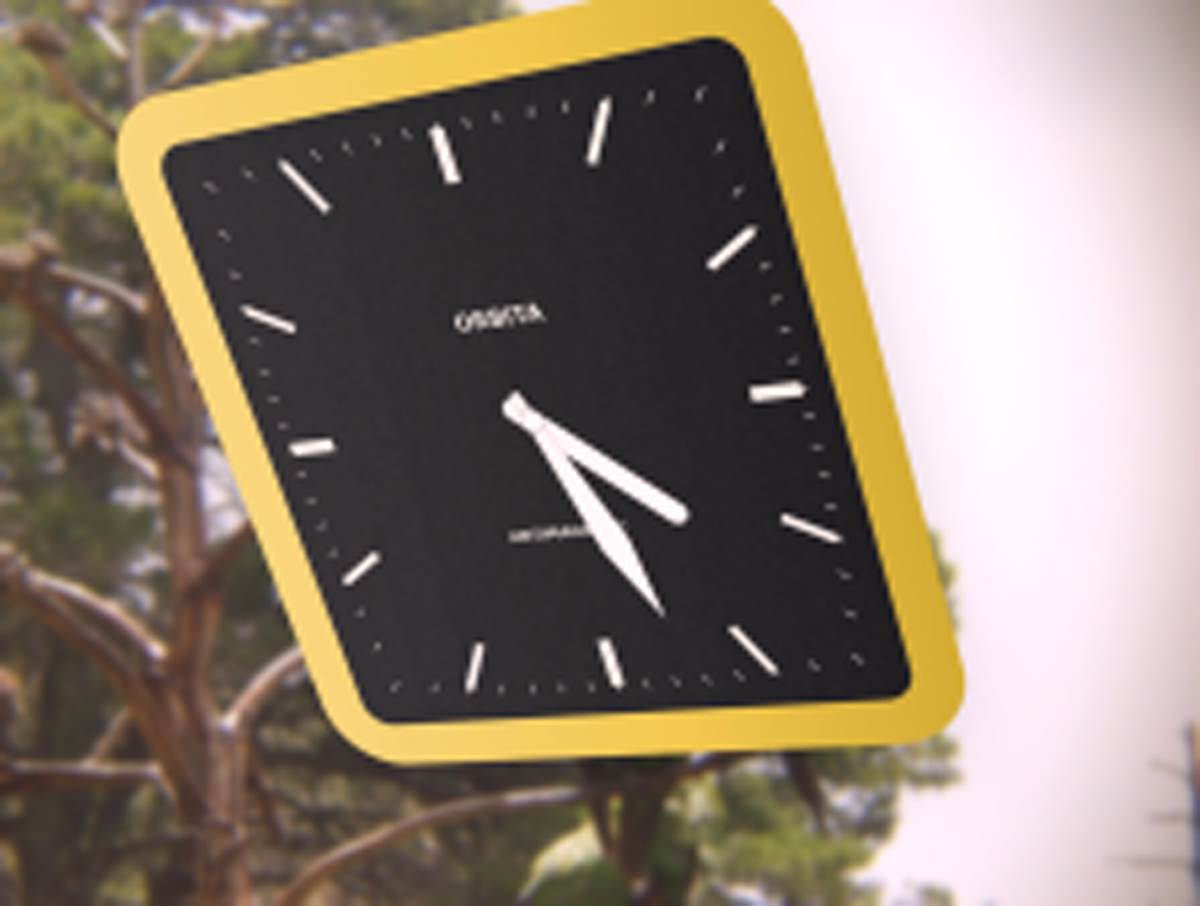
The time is h=4 m=27
